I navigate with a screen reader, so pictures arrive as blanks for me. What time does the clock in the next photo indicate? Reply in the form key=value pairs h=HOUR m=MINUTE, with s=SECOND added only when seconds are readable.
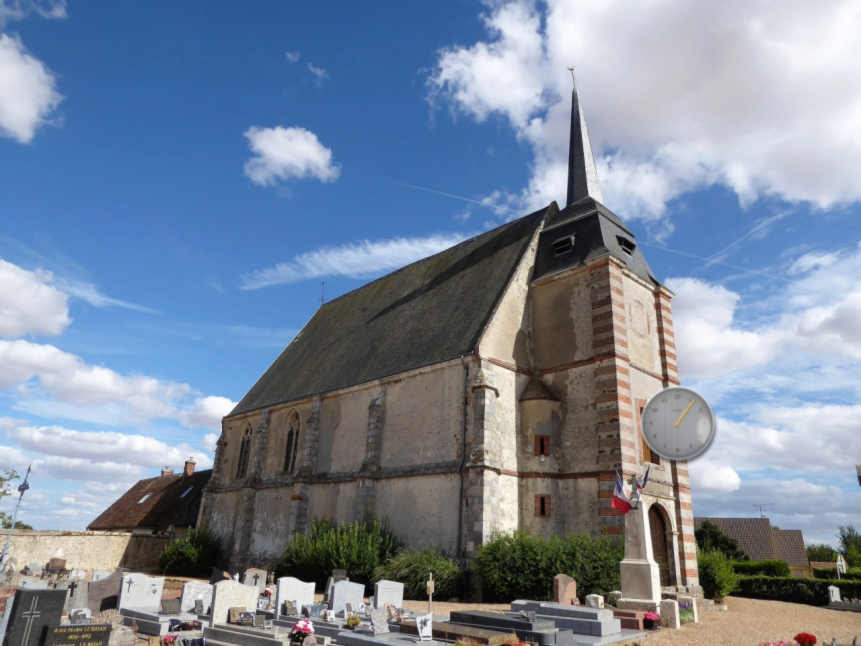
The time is h=1 m=6
